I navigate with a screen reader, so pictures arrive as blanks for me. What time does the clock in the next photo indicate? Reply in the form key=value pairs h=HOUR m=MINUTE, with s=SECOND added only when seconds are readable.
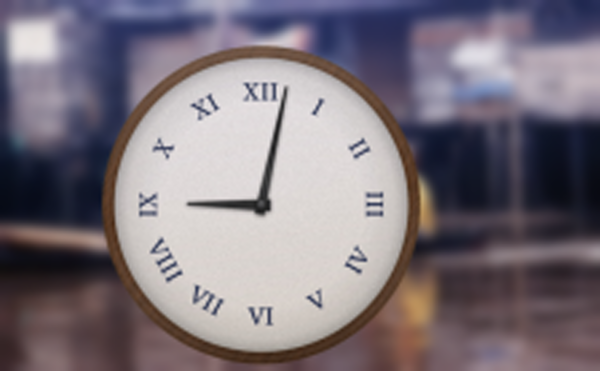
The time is h=9 m=2
